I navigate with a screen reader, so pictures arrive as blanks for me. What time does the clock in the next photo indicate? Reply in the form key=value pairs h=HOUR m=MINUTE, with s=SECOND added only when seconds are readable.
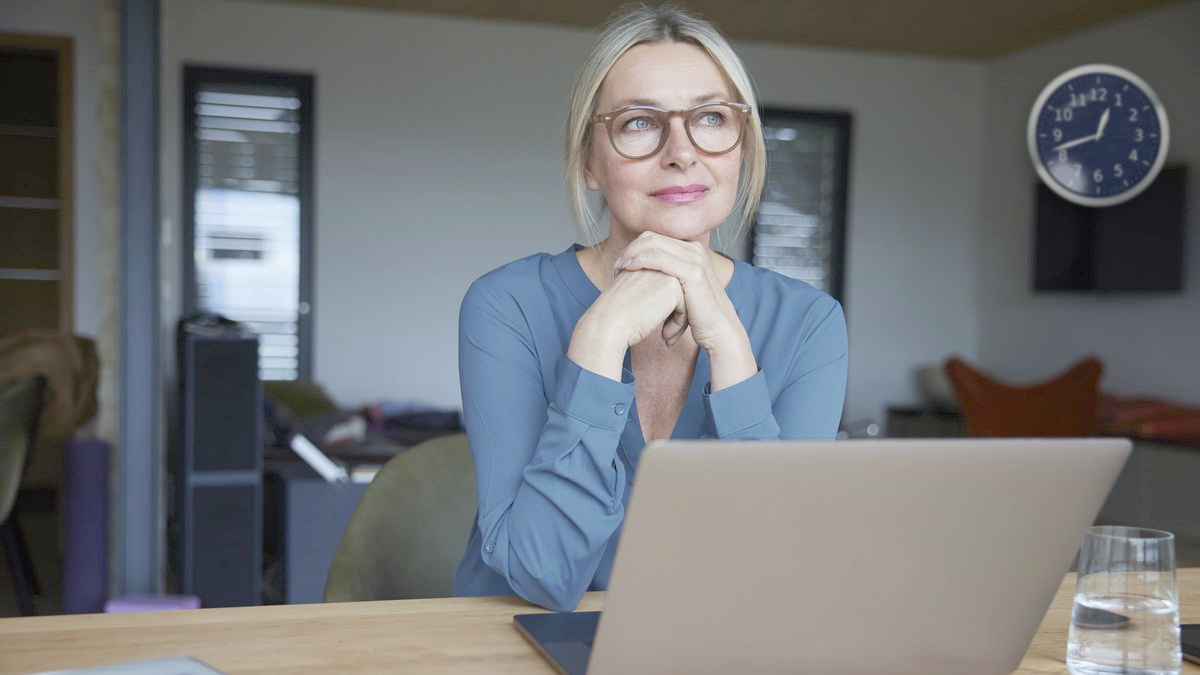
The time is h=12 m=42
